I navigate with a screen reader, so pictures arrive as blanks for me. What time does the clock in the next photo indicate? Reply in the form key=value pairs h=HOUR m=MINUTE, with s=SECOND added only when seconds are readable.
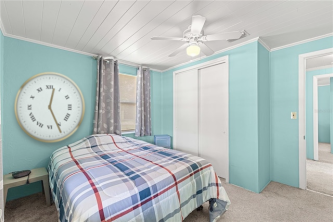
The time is h=12 m=26
